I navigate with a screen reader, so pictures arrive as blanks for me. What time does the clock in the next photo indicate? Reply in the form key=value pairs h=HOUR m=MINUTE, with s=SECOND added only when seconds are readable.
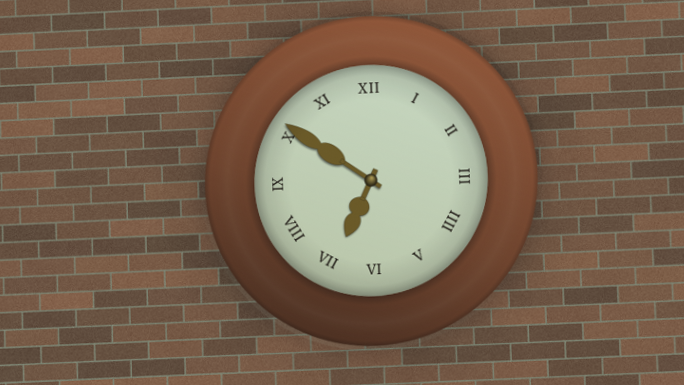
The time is h=6 m=51
